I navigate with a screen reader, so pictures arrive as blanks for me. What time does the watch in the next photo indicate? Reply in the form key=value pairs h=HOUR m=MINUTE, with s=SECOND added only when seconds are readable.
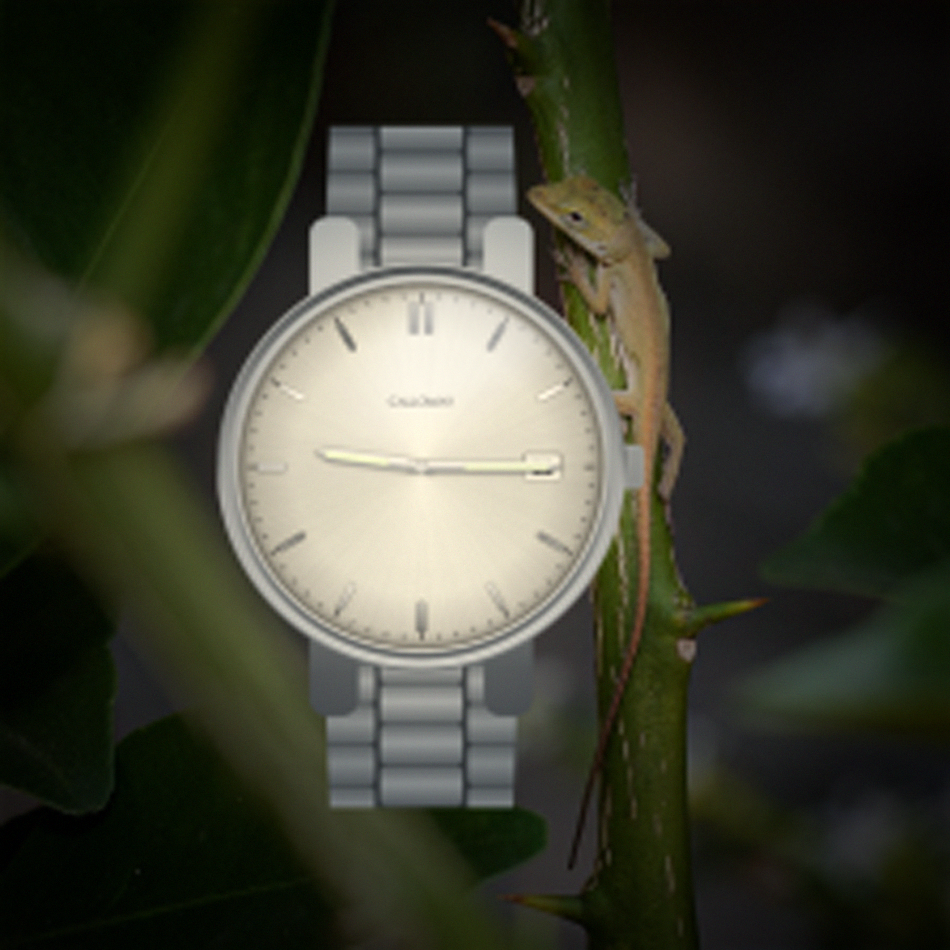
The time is h=9 m=15
